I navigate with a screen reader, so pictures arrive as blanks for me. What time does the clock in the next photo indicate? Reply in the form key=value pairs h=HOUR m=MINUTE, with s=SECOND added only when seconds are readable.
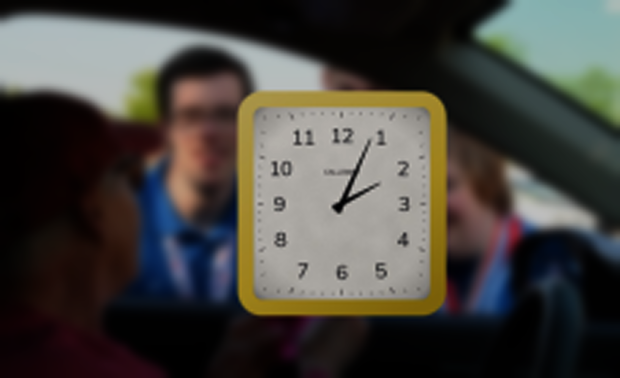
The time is h=2 m=4
